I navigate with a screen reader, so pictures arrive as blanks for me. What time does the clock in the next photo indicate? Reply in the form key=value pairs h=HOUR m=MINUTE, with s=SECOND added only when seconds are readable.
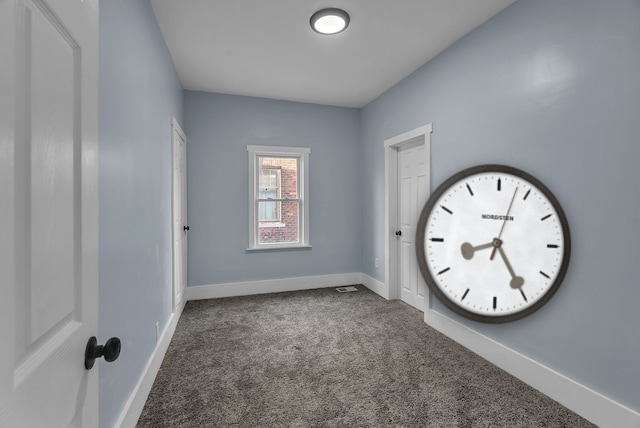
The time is h=8 m=25 s=3
